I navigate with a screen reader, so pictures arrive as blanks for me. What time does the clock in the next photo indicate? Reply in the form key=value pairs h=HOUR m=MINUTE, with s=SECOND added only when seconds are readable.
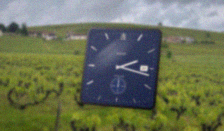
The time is h=2 m=17
